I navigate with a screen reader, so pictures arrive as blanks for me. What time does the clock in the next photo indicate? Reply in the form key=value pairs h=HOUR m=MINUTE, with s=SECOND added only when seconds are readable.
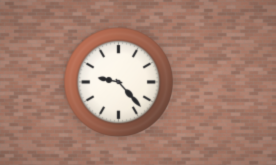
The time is h=9 m=23
